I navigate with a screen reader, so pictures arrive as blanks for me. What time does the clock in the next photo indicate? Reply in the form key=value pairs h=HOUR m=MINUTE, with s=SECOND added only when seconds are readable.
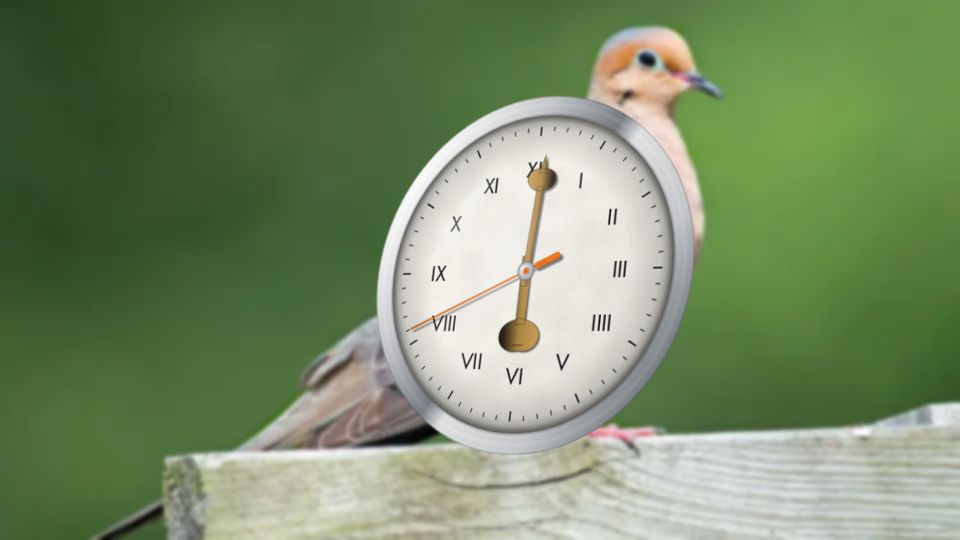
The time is h=6 m=0 s=41
